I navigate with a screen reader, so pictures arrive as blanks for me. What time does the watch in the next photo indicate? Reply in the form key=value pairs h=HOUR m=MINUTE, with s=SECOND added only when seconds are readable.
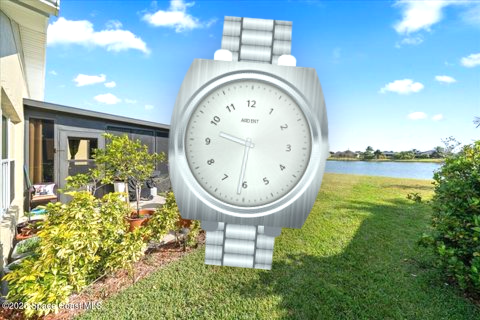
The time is h=9 m=31
